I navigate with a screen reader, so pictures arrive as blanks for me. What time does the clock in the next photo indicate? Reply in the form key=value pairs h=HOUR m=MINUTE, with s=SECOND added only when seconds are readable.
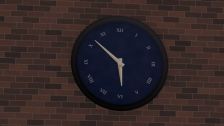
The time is h=5 m=52
